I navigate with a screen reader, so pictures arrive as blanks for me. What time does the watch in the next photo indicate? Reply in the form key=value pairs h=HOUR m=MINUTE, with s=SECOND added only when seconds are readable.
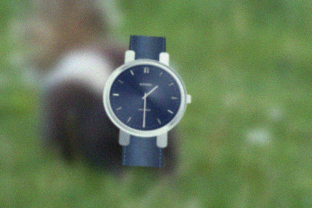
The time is h=1 m=30
